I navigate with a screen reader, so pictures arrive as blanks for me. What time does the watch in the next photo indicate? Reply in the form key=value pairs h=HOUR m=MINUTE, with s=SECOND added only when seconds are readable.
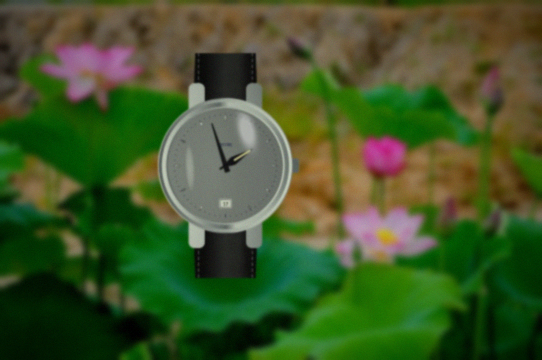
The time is h=1 m=57
